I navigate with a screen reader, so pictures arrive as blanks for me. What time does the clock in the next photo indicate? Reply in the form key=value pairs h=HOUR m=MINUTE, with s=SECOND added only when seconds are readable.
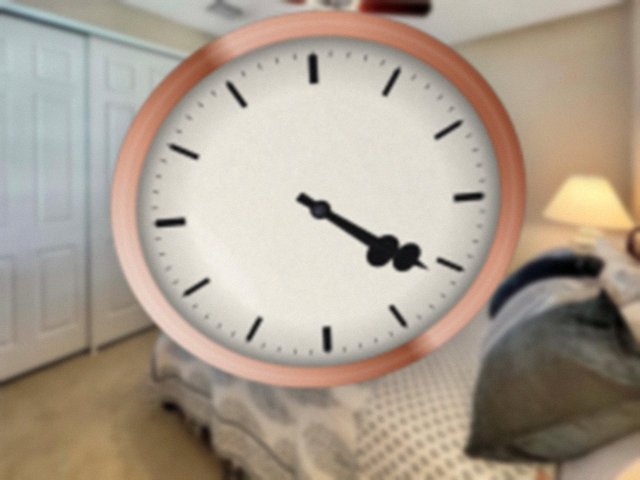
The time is h=4 m=21
